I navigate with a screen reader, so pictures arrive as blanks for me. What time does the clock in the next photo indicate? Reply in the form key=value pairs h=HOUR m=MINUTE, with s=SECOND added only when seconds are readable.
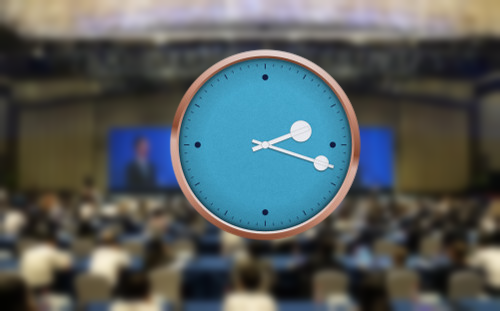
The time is h=2 m=18
